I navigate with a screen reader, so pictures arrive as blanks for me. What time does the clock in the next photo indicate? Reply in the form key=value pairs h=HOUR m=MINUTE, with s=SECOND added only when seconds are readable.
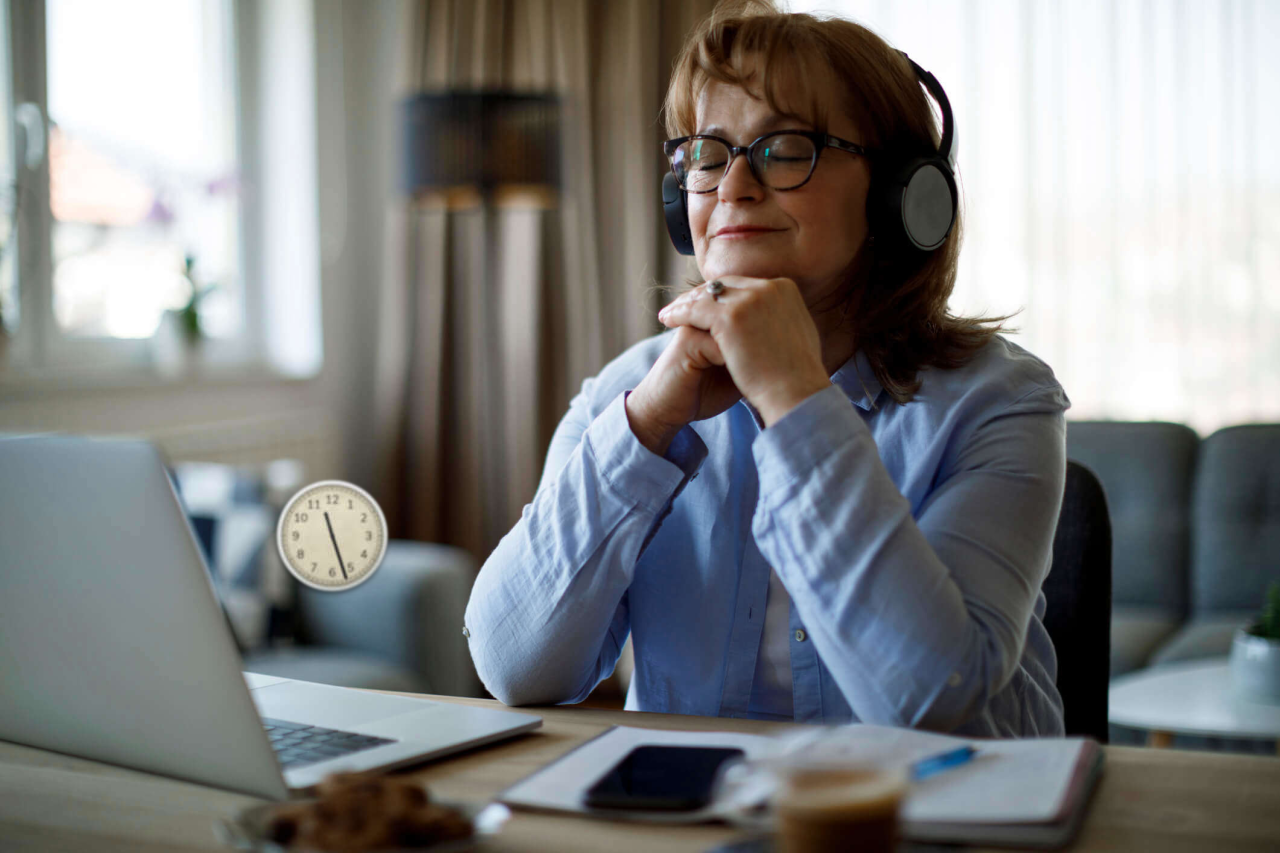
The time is h=11 m=27
